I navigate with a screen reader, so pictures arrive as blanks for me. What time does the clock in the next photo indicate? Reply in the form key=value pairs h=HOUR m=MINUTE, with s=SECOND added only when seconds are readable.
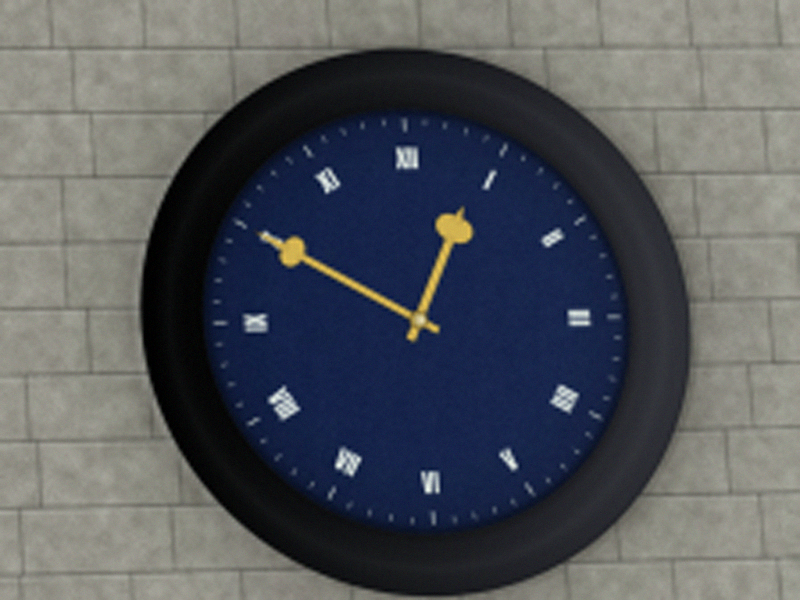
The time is h=12 m=50
